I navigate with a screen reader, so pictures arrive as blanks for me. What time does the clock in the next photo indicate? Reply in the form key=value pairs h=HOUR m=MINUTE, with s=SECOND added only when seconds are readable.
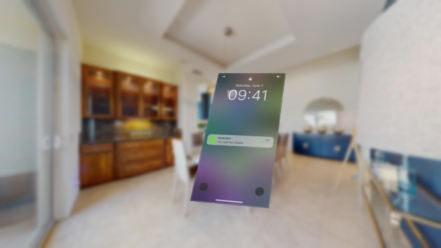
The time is h=9 m=41
